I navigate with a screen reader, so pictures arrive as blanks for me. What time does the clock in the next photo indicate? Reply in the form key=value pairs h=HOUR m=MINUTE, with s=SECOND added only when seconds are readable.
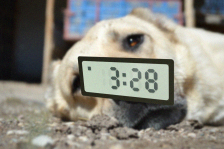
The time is h=3 m=28
